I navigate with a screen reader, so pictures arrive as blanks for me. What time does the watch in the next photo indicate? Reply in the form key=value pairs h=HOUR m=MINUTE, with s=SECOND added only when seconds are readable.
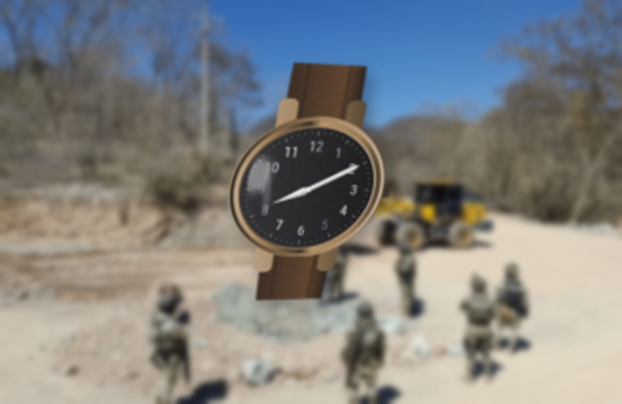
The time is h=8 m=10
